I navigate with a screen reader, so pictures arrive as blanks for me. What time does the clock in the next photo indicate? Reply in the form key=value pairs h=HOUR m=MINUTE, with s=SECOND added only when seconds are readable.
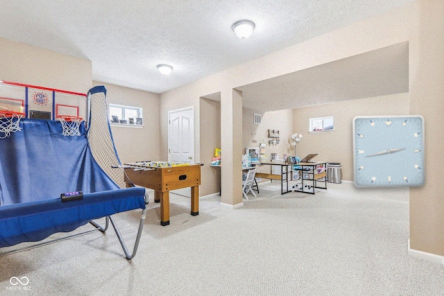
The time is h=2 m=43
